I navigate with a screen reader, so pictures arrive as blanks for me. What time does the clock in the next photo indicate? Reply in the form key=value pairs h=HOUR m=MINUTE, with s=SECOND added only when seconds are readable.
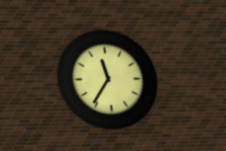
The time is h=11 m=36
